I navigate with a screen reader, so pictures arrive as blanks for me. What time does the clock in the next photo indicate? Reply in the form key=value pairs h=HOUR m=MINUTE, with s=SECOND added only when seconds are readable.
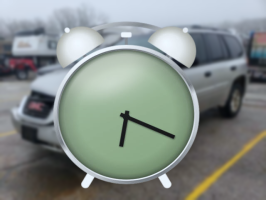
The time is h=6 m=19
